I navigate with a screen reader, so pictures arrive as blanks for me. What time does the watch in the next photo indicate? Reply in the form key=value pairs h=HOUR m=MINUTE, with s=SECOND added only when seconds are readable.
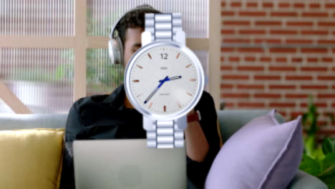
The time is h=2 m=37
